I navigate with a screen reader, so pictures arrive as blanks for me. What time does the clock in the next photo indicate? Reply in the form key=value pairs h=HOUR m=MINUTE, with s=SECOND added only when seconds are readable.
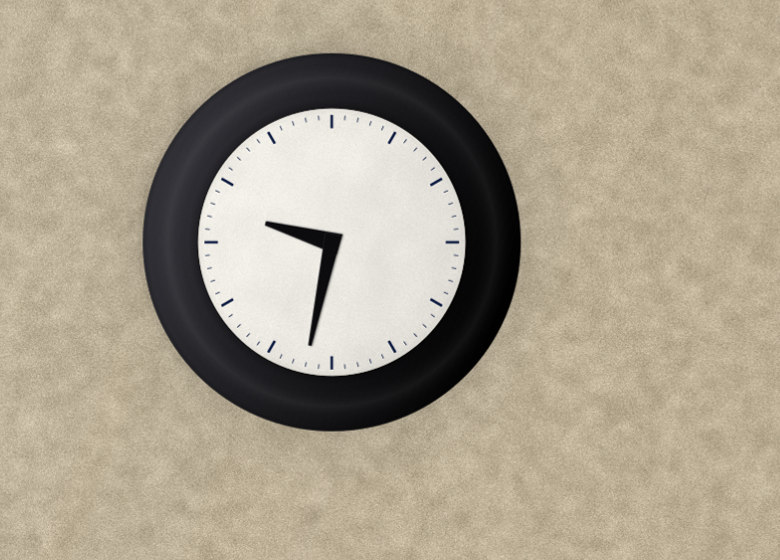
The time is h=9 m=32
